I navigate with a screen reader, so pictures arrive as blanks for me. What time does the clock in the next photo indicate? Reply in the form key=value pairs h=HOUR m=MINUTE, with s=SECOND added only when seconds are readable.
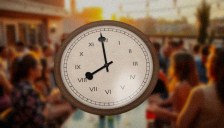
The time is h=7 m=59
